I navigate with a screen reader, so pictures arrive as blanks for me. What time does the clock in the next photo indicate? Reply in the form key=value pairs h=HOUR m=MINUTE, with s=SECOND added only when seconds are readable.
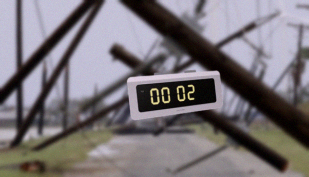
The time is h=0 m=2
